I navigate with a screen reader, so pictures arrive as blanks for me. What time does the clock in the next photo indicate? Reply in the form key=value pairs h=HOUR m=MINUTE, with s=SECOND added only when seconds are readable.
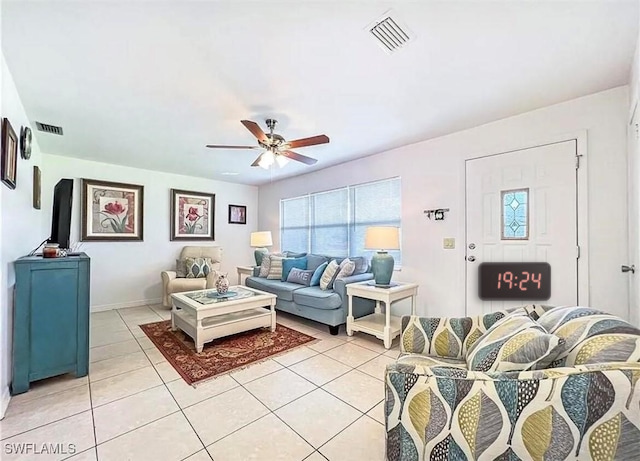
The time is h=19 m=24
